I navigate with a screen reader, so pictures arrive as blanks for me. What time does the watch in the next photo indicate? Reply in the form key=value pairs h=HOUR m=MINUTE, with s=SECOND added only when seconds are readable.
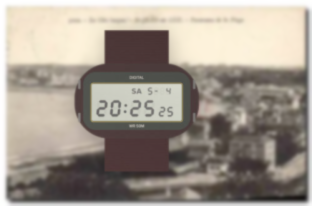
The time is h=20 m=25 s=25
